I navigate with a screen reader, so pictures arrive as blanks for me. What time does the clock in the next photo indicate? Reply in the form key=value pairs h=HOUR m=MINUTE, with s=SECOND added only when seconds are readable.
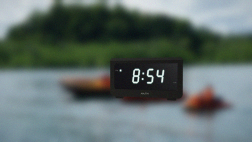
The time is h=8 m=54
